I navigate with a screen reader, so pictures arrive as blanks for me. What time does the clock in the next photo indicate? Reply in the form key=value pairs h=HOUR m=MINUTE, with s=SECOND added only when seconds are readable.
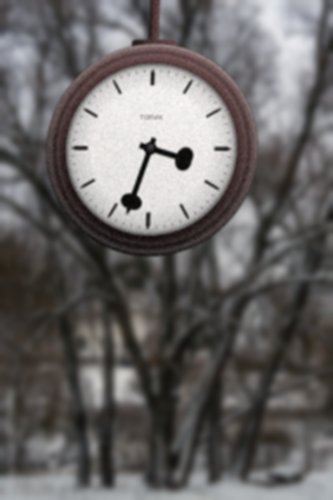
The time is h=3 m=33
